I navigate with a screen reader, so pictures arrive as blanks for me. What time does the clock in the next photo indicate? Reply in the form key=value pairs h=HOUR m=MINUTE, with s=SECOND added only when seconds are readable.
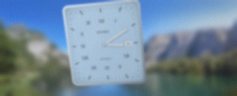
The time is h=3 m=10
